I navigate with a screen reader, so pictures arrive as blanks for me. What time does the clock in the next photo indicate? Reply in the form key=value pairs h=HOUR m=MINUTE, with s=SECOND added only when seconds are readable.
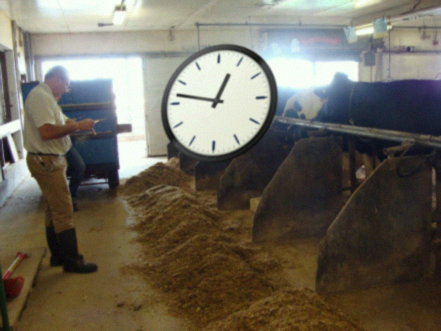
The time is h=12 m=47
